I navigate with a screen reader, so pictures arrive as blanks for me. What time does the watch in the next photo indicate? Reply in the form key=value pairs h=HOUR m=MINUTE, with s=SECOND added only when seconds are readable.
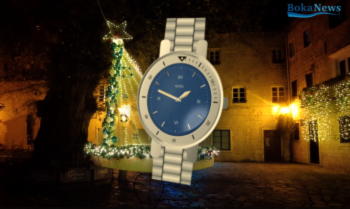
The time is h=1 m=48
